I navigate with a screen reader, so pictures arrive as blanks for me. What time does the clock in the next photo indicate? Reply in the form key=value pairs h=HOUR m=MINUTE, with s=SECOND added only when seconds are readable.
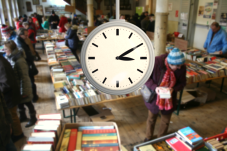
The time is h=3 m=10
